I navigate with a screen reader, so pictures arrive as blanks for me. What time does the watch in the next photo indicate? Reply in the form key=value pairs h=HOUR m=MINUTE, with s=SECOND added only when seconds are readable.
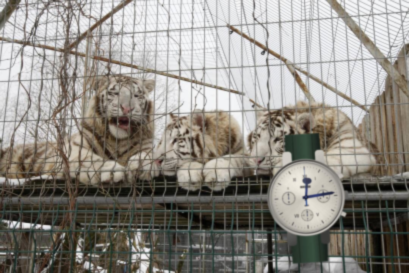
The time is h=12 m=14
